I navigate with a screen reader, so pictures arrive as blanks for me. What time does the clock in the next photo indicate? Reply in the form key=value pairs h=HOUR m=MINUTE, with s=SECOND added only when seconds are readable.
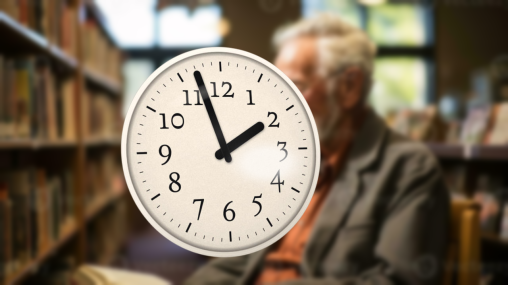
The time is h=1 m=57
